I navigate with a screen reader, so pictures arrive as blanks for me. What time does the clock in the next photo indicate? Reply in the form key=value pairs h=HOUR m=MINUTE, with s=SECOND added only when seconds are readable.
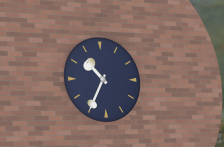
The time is h=10 m=35
